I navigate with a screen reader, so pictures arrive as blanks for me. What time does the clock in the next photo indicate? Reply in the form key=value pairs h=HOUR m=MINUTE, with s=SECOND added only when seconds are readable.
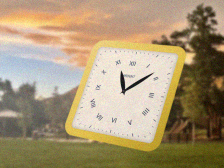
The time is h=11 m=8
